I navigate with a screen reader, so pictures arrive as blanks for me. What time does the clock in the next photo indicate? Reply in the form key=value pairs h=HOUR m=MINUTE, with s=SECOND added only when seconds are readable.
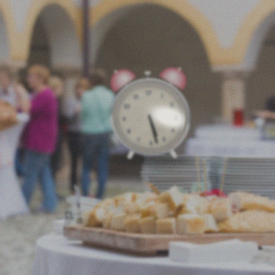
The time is h=5 m=28
